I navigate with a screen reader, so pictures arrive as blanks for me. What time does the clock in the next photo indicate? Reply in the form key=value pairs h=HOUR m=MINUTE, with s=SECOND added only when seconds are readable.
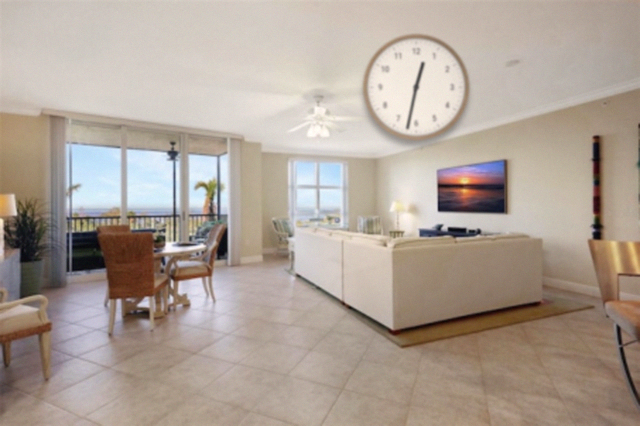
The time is h=12 m=32
